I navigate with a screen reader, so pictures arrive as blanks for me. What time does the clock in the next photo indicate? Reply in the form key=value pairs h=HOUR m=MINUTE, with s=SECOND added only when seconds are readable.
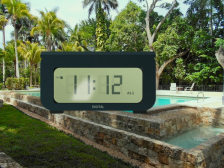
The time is h=11 m=12
